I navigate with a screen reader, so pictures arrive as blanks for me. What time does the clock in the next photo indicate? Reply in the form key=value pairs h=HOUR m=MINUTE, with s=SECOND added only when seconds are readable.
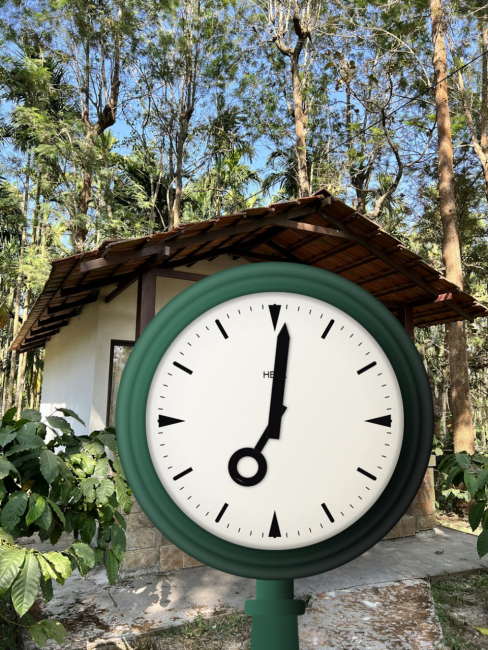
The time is h=7 m=1
